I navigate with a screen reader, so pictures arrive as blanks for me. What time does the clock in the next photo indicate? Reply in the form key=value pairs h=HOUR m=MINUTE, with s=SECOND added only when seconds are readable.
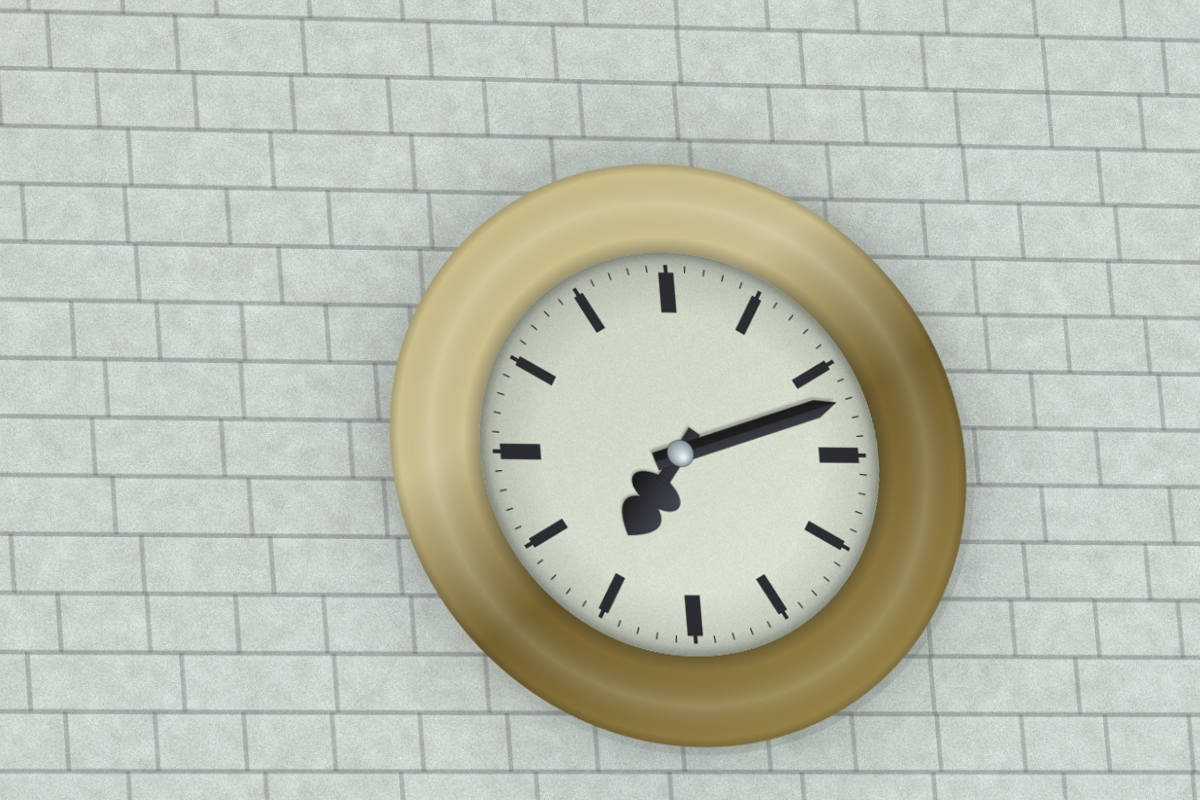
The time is h=7 m=12
